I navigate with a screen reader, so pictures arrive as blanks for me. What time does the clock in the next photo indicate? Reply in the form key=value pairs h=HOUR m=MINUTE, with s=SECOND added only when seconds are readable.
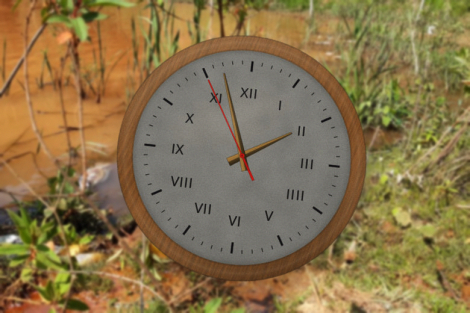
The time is h=1 m=56 s=55
